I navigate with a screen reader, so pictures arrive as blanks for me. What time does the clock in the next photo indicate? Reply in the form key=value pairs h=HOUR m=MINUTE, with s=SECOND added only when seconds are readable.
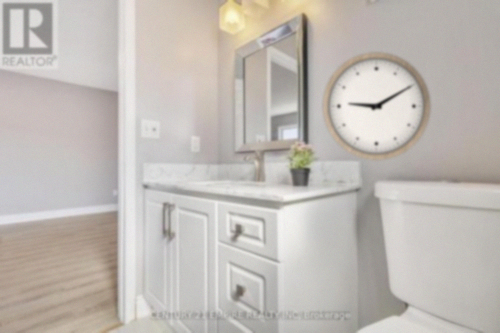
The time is h=9 m=10
